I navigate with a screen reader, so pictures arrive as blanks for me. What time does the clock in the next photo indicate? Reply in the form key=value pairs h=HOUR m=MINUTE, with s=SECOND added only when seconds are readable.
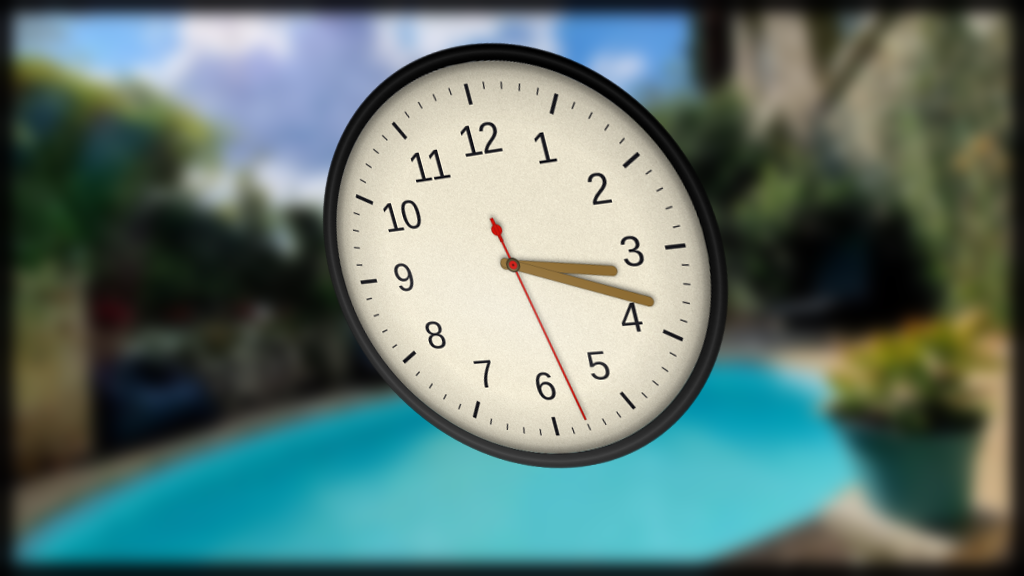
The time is h=3 m=18 s=28
